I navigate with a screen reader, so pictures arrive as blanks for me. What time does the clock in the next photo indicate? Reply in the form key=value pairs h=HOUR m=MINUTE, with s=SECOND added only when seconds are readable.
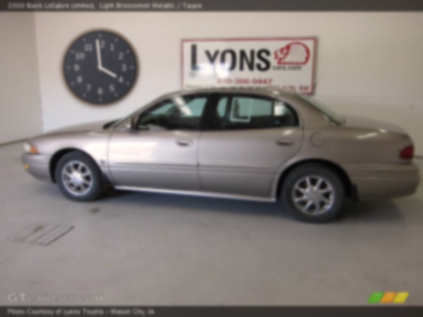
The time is h=3 m=59
